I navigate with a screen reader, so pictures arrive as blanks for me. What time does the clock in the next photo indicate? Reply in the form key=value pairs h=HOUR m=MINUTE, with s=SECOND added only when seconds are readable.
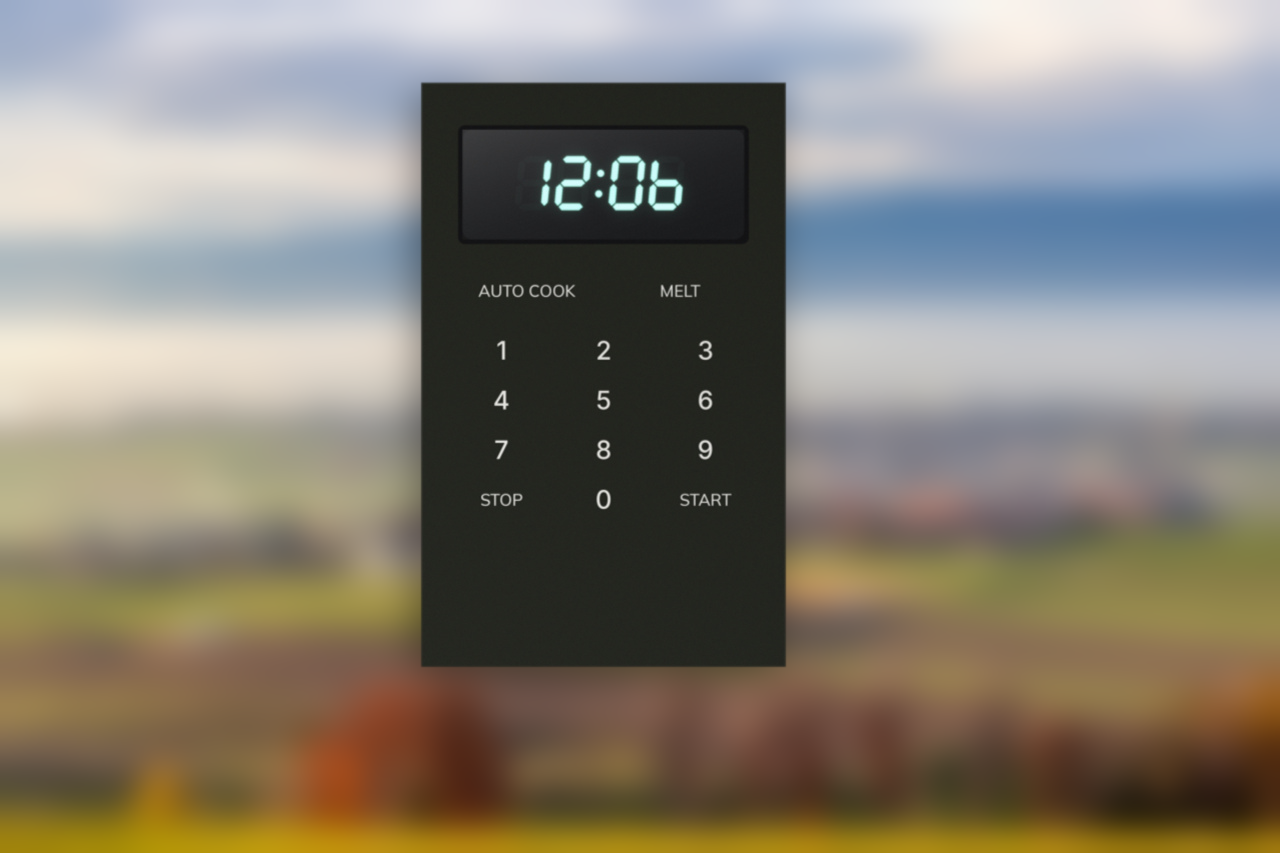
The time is h=12 m=6
